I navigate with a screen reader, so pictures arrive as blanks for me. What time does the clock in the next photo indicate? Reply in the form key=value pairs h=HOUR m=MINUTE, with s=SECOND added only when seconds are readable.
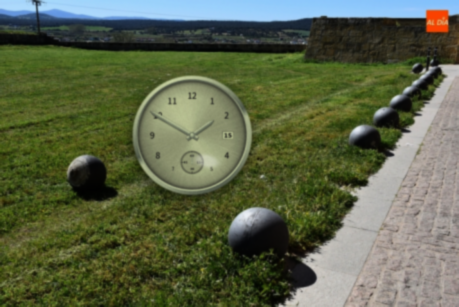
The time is h=1 m=50
